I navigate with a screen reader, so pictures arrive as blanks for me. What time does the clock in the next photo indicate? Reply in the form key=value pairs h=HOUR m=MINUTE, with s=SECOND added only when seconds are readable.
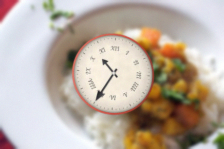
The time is h=10 m=35
